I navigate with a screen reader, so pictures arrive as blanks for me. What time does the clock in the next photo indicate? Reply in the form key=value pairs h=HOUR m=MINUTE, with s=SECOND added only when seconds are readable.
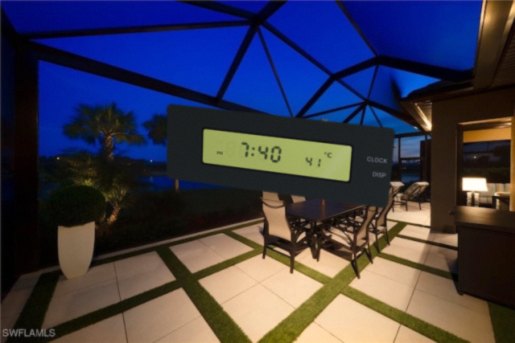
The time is h=7 m=40
